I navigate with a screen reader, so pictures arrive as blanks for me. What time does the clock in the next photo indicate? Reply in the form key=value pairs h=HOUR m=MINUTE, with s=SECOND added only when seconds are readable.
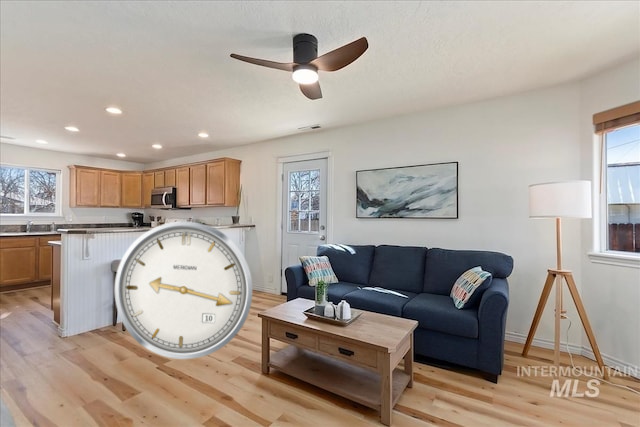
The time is h=9 m=17
